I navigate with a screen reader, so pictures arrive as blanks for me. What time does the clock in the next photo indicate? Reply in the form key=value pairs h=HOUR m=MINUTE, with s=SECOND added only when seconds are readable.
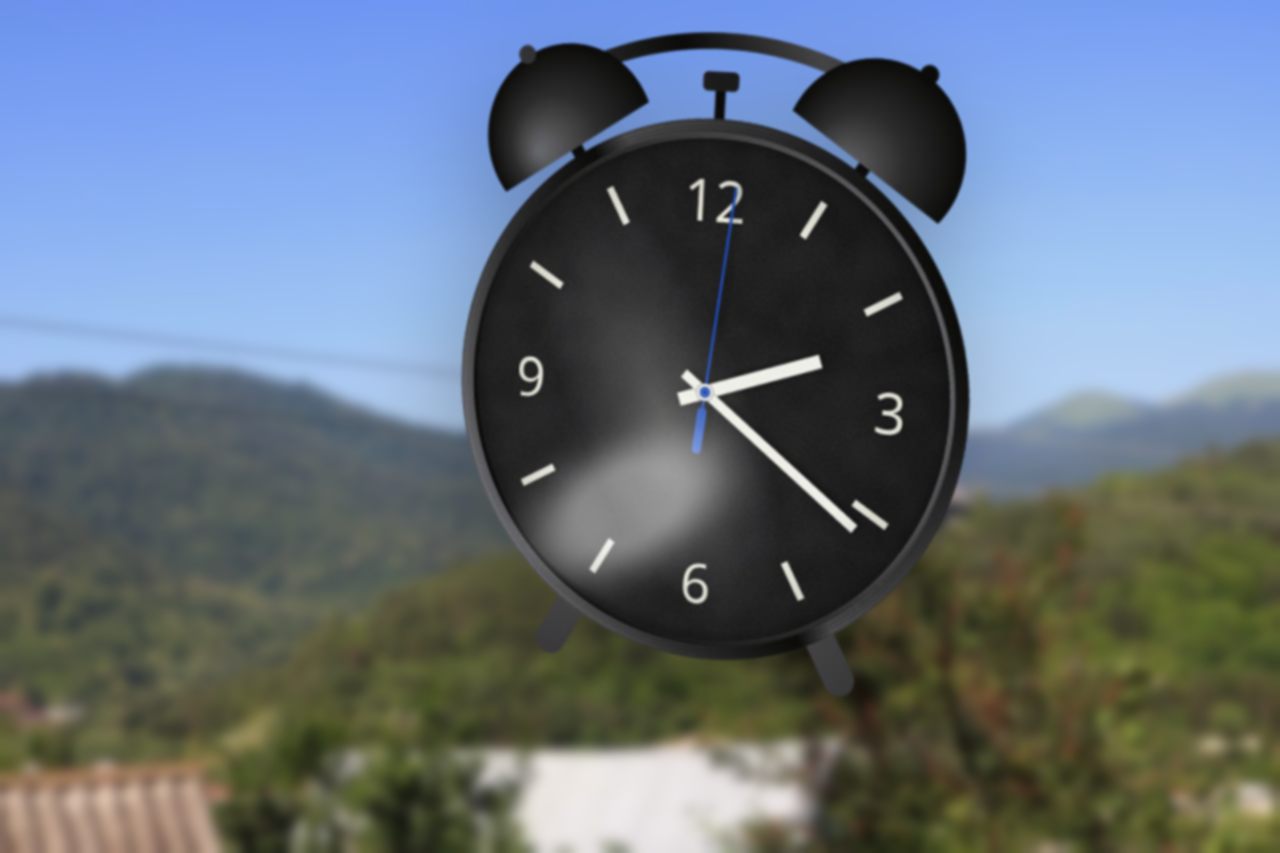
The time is h=2 m=21 s=1
